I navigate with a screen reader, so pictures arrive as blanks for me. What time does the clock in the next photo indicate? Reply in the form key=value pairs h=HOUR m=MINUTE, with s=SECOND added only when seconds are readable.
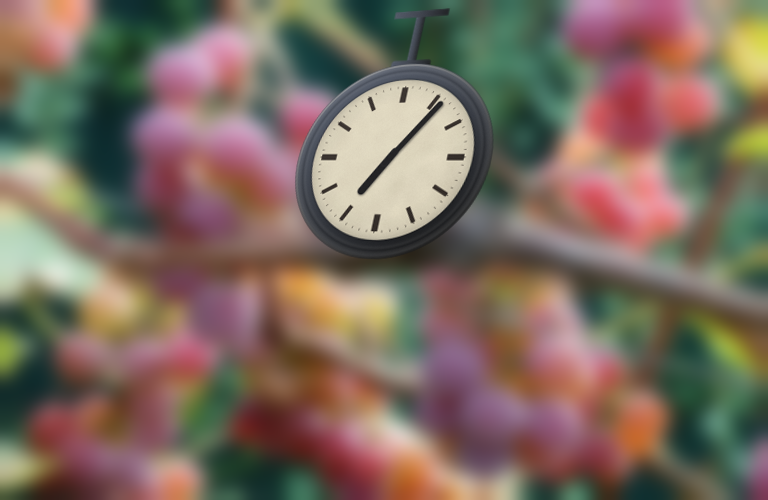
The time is h=7 m=6
